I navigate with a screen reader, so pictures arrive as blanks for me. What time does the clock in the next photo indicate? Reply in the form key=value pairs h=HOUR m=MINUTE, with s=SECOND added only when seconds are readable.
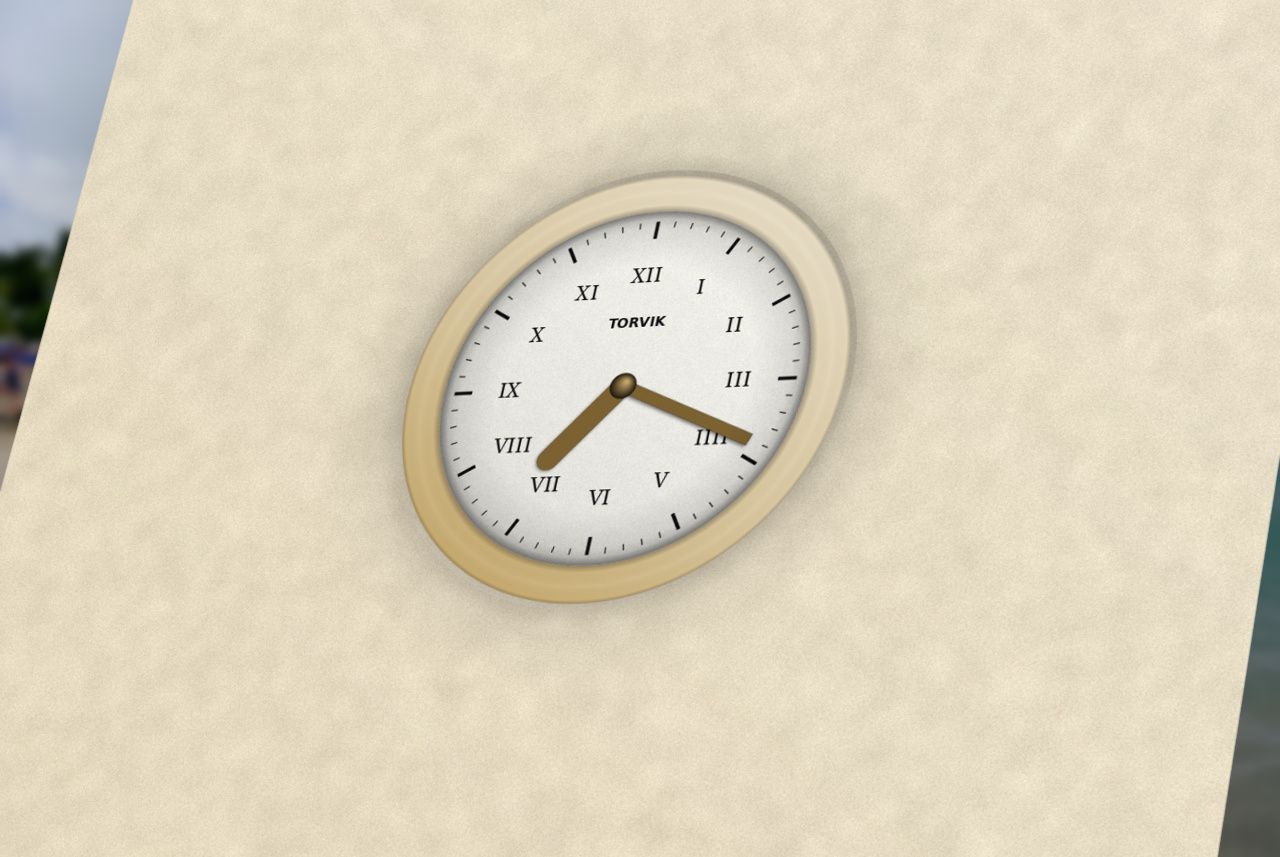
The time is h=7 m=19
